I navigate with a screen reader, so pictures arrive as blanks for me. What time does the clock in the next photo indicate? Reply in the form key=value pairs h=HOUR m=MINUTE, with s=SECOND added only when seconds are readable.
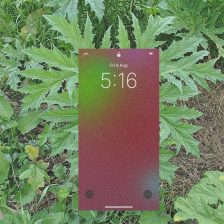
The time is h=5 m=16
